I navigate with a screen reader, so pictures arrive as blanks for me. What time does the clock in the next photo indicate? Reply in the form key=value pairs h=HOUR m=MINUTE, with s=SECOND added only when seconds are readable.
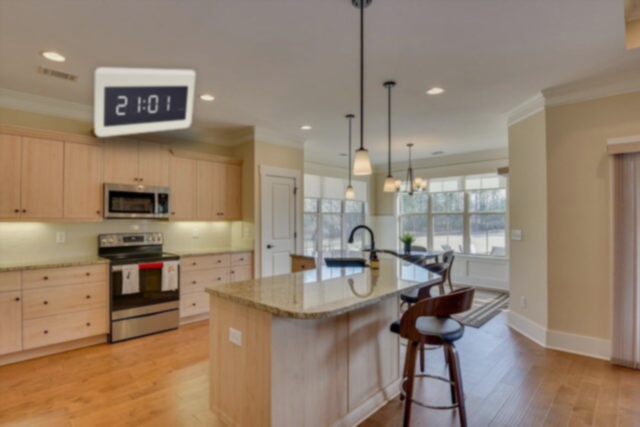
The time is h=21 m=1
